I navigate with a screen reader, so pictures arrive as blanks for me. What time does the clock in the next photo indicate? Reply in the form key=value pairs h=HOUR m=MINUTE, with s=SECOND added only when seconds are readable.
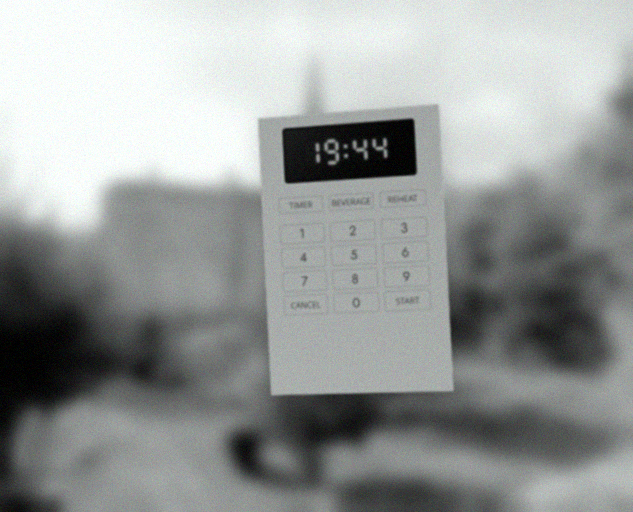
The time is h=19 m=44
